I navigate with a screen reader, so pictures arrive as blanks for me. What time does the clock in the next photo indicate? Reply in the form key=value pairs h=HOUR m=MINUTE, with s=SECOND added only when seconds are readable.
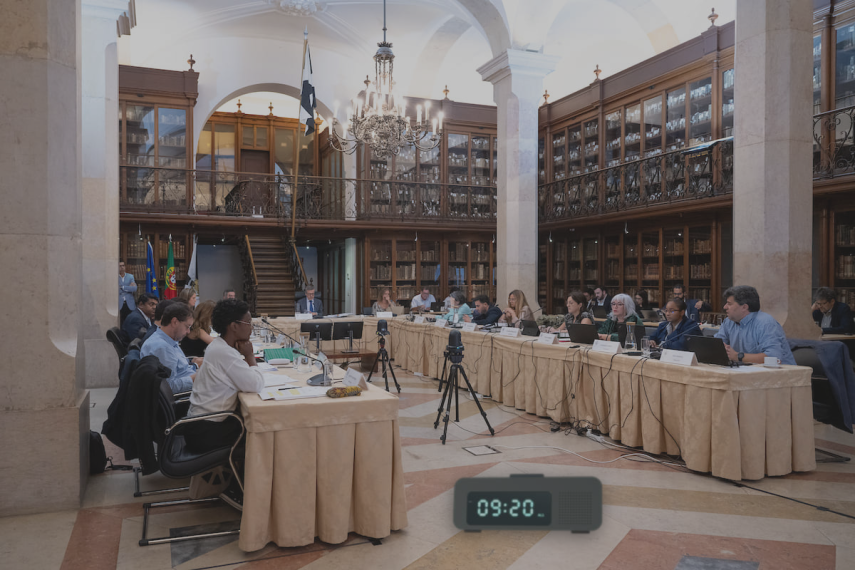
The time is h=9 m=20
